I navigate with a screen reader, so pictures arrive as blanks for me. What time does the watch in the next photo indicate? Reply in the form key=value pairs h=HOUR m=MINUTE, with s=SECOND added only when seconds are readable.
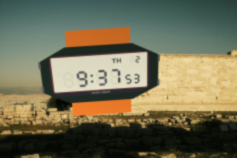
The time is h=9 m=37 s=53
